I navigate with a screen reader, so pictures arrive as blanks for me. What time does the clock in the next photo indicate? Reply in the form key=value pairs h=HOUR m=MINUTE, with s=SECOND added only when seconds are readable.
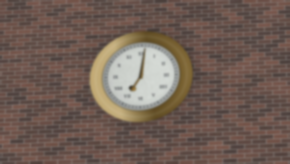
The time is h=7 m=1
